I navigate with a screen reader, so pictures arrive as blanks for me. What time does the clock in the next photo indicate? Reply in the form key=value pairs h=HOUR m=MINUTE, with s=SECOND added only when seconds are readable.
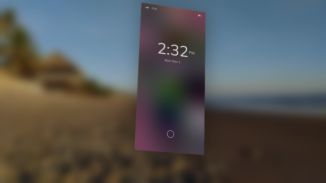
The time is h=2 m=32
